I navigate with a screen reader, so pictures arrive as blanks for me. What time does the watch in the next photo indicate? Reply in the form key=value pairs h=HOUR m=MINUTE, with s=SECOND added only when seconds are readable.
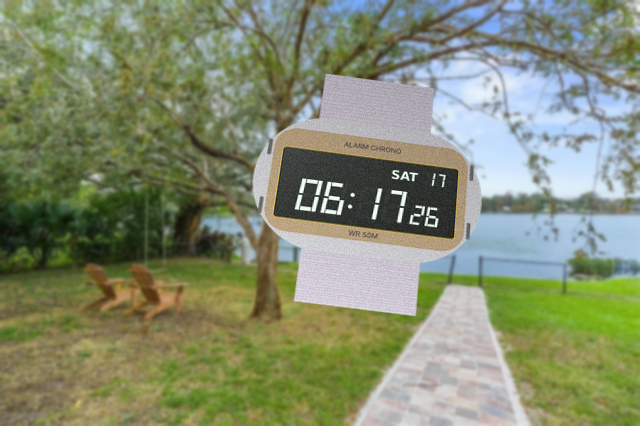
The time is h=6 m=17 s=26
